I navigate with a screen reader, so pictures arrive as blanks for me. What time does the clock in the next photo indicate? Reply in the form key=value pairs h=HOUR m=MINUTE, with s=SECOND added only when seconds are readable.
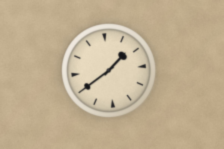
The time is h=1 m=40
